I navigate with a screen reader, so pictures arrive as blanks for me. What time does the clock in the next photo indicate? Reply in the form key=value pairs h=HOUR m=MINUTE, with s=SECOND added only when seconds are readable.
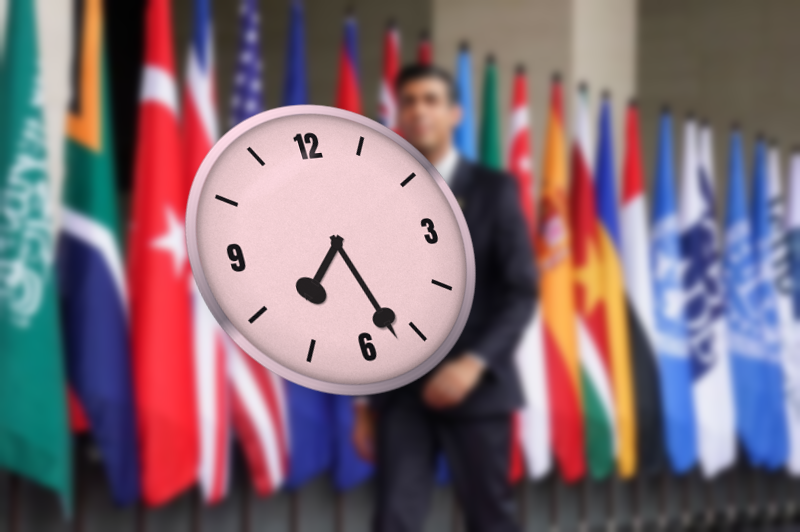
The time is h=7 m=27
